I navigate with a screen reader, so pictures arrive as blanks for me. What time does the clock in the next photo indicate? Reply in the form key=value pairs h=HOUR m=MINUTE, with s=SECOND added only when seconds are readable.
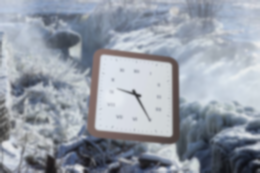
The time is h=9 m=25
